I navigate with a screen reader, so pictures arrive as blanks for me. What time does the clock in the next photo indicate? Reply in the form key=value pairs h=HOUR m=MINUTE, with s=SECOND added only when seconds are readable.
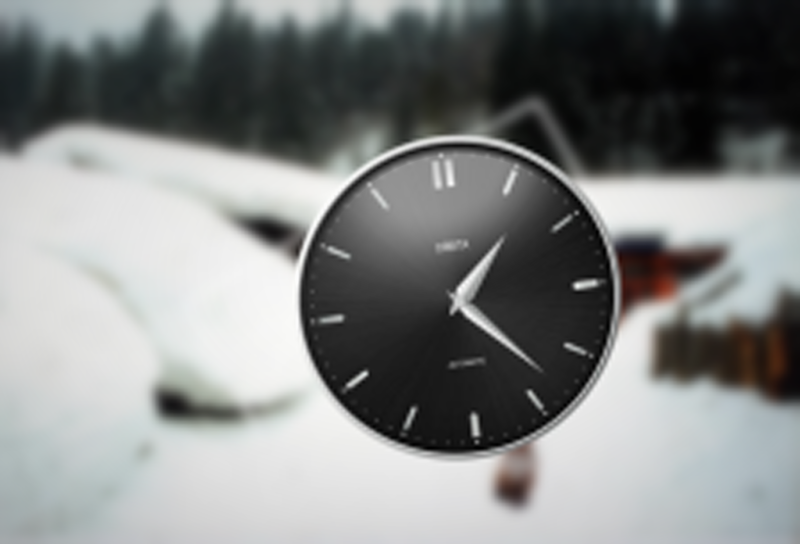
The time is h=1 m=23
